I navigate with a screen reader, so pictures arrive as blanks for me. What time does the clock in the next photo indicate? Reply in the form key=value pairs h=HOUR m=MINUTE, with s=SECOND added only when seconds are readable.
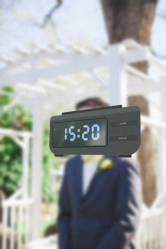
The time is h=15 m=20
